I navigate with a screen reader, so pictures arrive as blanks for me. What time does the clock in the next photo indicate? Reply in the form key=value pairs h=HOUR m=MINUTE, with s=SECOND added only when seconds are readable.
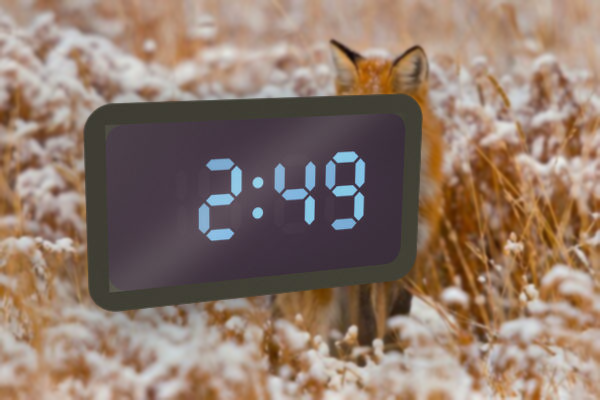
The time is h=2 m=49
